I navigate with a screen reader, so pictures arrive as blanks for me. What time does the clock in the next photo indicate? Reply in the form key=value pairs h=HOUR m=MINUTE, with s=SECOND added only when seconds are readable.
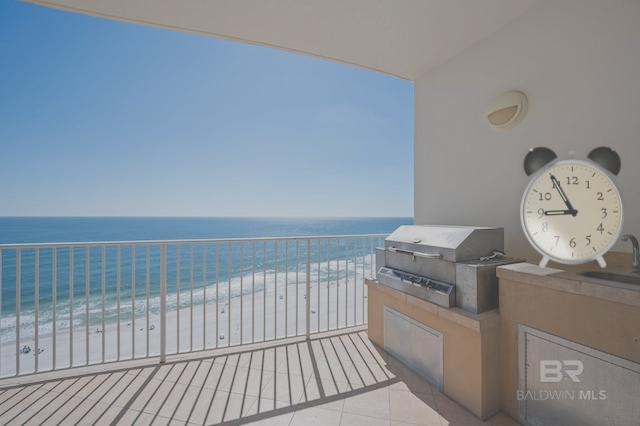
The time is h=8 m=55
